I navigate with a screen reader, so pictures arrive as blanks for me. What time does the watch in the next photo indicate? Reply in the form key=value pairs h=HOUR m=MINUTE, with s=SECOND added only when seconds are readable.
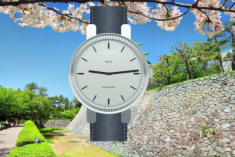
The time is h=9 m=14
